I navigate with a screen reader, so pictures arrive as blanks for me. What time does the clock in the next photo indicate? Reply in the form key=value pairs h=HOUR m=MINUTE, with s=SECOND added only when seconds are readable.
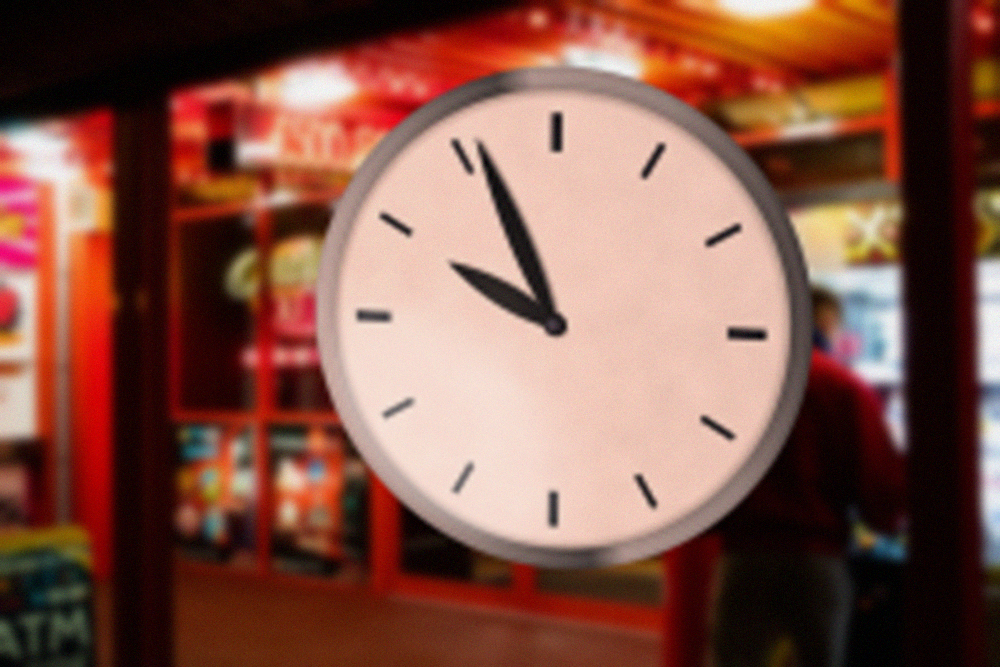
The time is h=9 m=56
